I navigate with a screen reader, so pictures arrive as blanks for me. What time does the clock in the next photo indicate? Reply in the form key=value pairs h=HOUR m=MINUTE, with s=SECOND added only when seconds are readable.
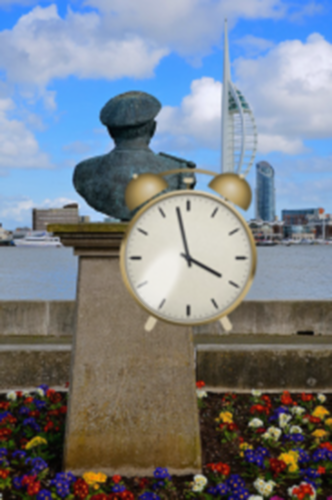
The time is h=3 m=58
